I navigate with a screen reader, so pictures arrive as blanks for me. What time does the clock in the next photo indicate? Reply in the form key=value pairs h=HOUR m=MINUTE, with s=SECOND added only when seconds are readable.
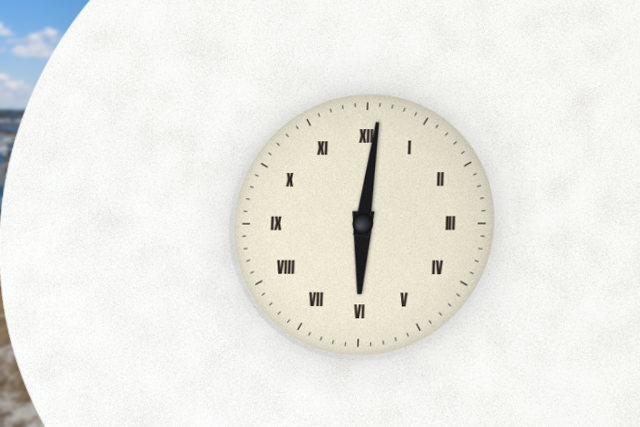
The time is h=6 m=1
